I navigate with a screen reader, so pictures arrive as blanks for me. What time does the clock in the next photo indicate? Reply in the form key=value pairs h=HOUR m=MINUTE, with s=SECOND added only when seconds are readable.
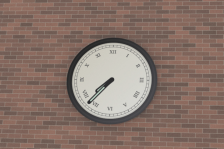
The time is h=7 m=37
